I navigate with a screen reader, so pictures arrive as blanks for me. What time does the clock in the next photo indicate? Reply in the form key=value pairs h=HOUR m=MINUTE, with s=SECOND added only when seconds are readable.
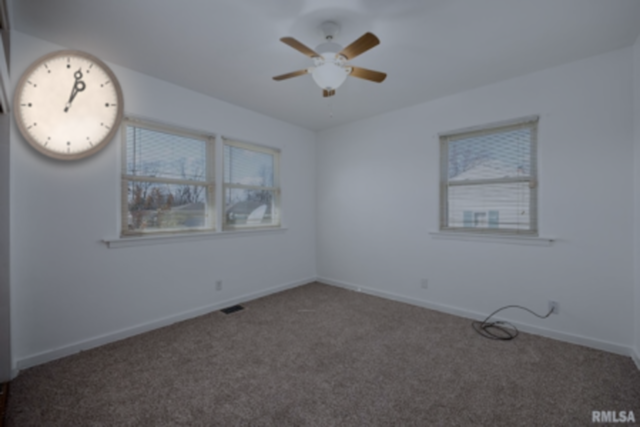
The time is h=1 m=3
